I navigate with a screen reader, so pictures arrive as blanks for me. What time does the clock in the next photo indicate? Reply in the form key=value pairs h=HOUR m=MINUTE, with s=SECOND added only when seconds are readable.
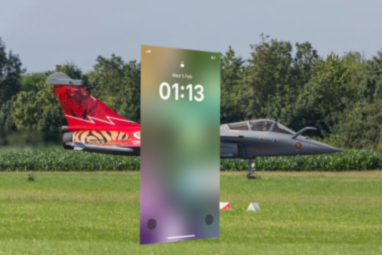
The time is h=1 m=13
